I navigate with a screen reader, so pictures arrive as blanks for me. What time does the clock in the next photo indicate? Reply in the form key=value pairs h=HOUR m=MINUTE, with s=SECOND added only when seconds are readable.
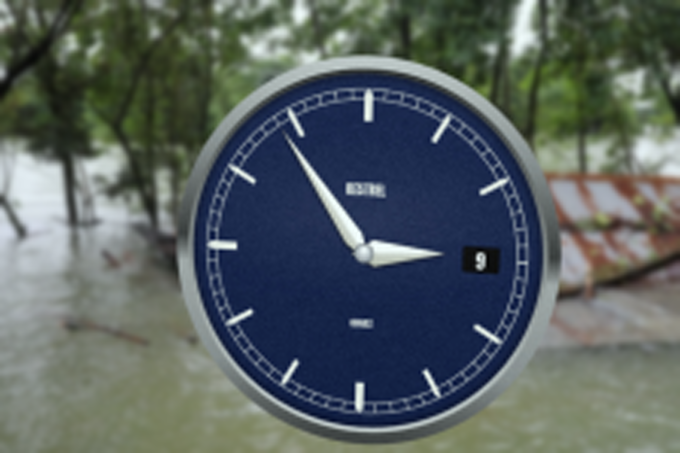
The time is h=2 m=54
